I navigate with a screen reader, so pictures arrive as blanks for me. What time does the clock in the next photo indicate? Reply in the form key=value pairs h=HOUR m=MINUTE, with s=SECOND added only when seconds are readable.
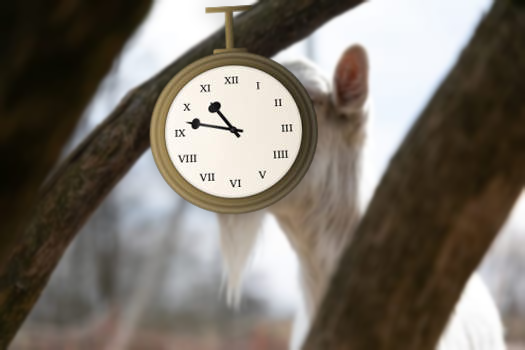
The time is h=10 m=47
